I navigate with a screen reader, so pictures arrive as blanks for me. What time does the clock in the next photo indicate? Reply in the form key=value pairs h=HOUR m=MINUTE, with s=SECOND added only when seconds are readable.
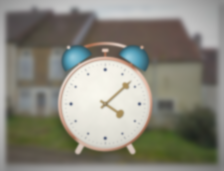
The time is h=4 m=8
